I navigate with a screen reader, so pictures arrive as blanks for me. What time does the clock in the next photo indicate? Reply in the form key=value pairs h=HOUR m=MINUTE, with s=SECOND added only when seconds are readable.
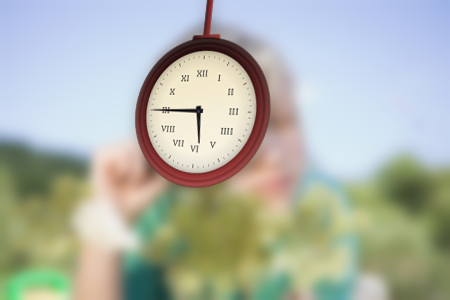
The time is h=5 m=45
